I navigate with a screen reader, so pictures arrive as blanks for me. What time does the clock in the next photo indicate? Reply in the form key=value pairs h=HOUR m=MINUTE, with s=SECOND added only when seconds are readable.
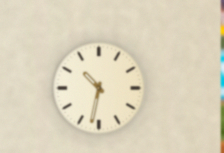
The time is h=10 m=32
